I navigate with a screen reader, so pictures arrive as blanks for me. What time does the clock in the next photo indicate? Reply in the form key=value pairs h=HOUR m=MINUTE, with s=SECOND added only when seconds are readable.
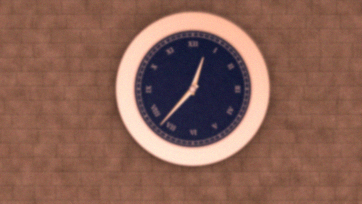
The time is h=12 m=37
